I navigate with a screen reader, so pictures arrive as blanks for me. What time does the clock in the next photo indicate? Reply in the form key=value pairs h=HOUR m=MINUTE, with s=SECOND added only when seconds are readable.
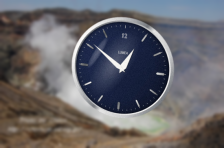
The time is h=12 m=51
